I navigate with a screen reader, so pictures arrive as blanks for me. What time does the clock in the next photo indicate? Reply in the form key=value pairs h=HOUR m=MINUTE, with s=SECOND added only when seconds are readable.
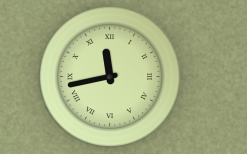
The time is h=11 m=43
